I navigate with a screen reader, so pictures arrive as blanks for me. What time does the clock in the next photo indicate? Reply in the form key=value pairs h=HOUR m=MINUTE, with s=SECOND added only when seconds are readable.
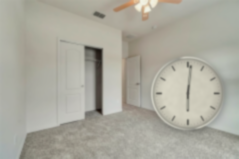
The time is h=6 m=1
